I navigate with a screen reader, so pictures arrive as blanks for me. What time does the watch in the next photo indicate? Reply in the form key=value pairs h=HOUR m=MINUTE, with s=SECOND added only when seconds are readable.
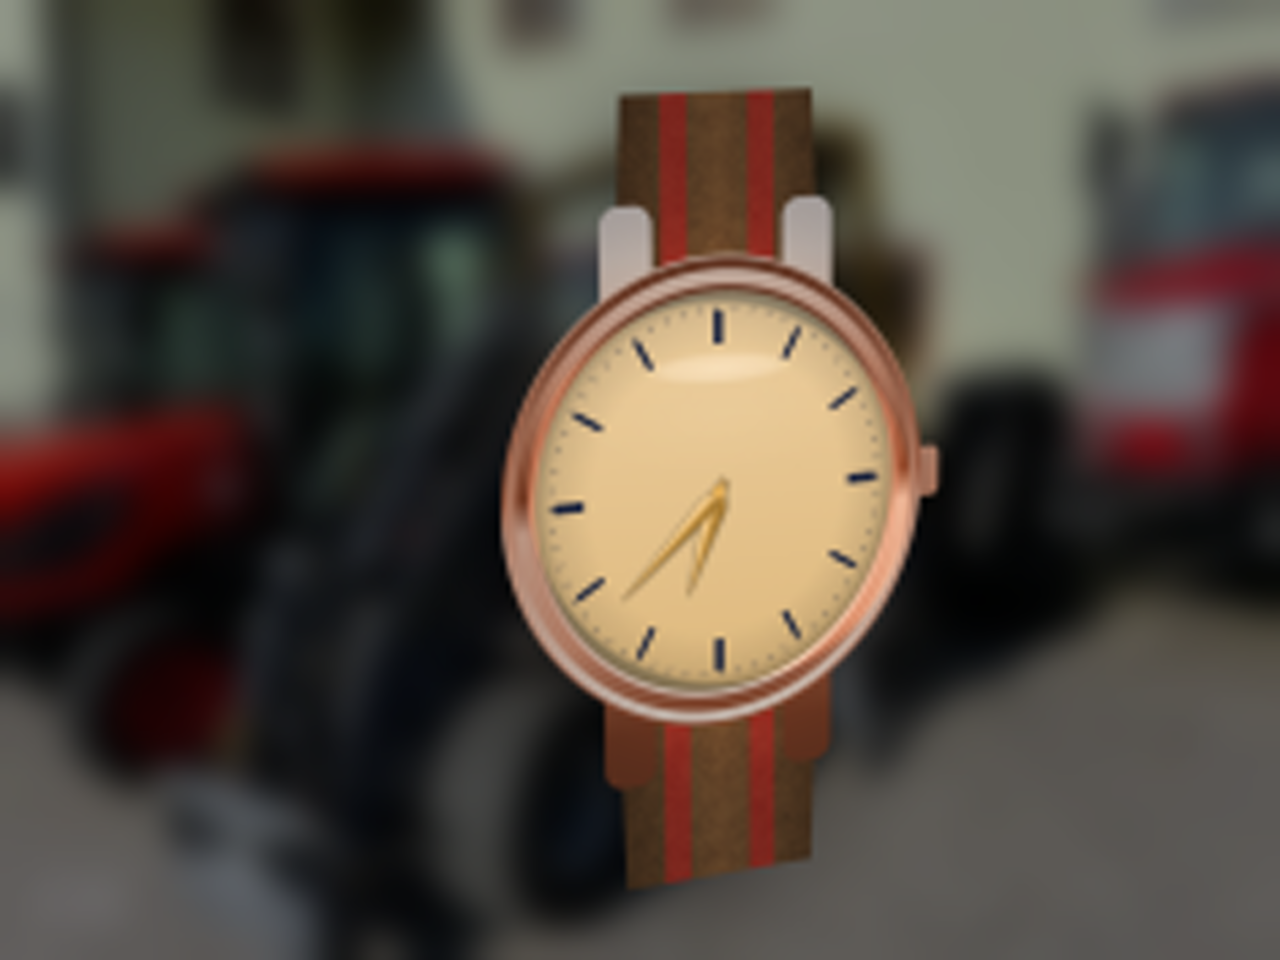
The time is h=6 m=38
